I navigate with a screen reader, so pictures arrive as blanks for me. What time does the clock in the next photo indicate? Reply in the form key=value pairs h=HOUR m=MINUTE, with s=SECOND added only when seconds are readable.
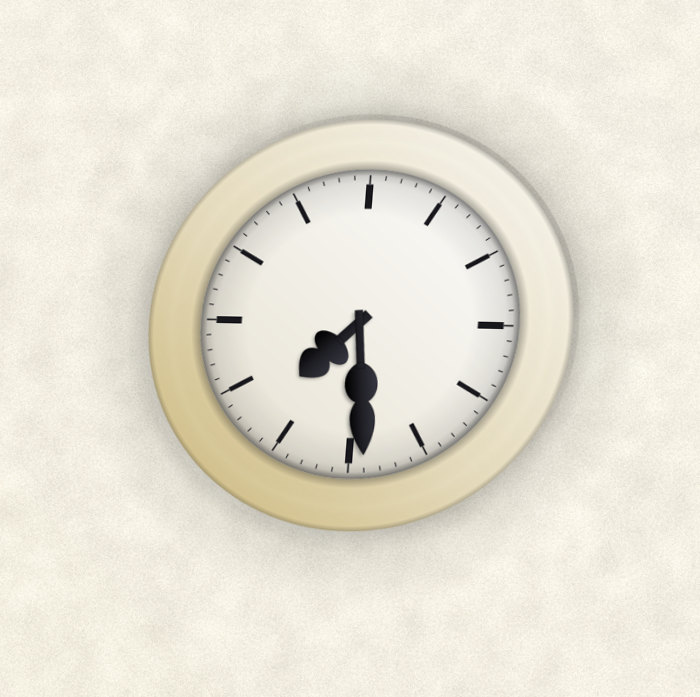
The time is h=7 m=29
